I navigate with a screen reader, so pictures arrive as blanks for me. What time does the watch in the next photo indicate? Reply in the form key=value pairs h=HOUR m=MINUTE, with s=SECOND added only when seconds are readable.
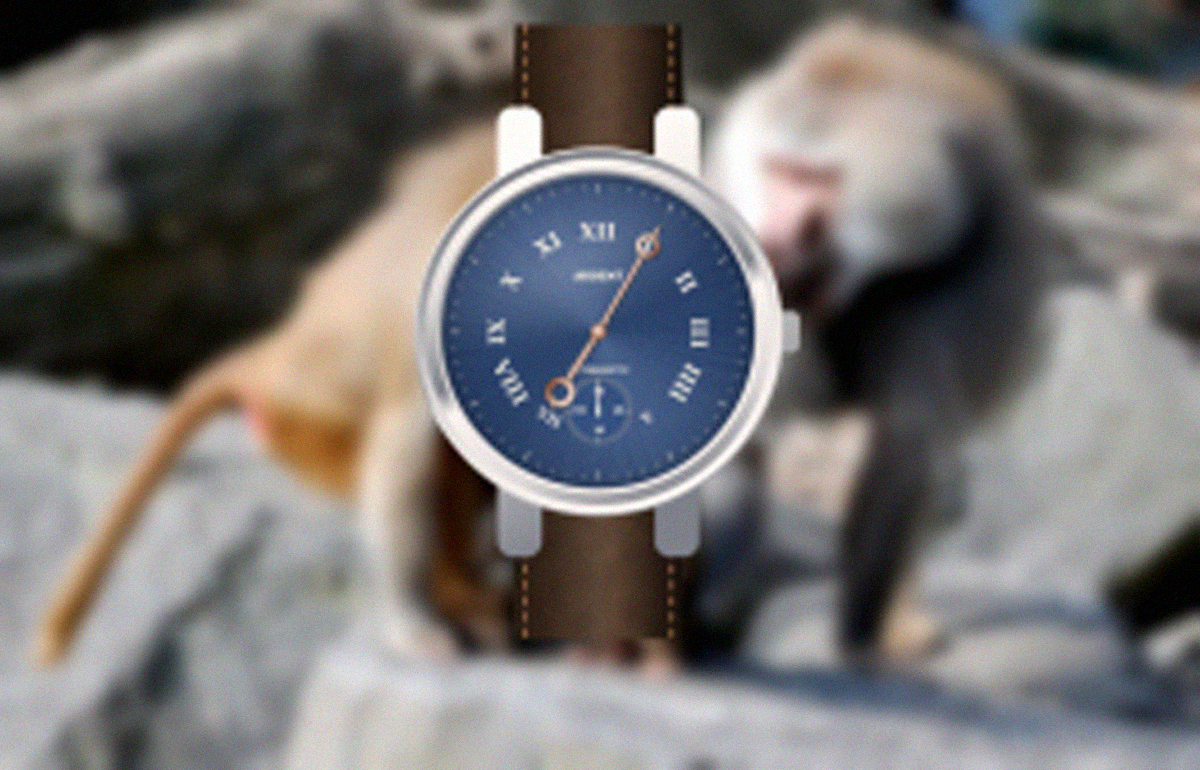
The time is h=7 m=5
